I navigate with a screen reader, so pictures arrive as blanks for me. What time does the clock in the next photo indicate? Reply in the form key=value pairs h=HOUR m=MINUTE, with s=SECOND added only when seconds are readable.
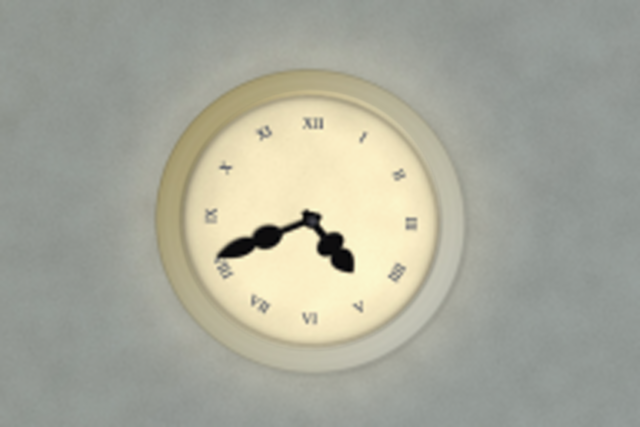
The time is h=4 m=41
